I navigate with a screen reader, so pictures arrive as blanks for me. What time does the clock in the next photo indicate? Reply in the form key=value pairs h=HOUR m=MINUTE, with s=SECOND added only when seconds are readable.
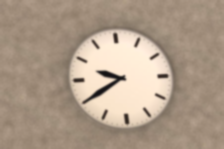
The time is h=9 m=40
